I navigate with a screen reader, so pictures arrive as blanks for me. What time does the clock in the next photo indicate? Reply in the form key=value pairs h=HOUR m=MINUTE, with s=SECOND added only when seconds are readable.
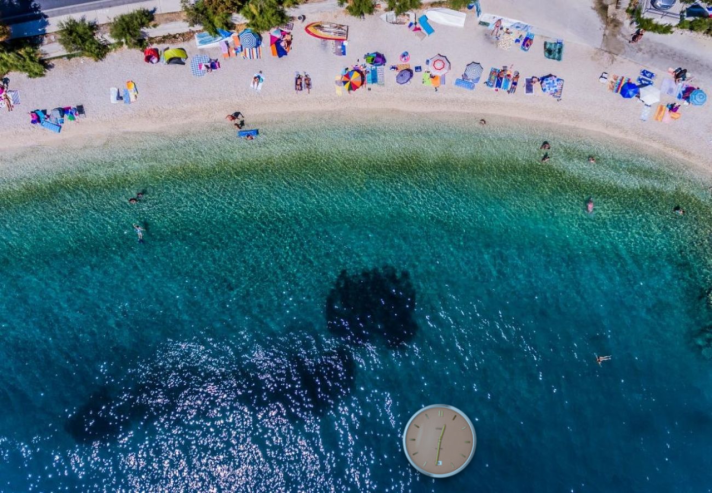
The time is h=12 m=31
